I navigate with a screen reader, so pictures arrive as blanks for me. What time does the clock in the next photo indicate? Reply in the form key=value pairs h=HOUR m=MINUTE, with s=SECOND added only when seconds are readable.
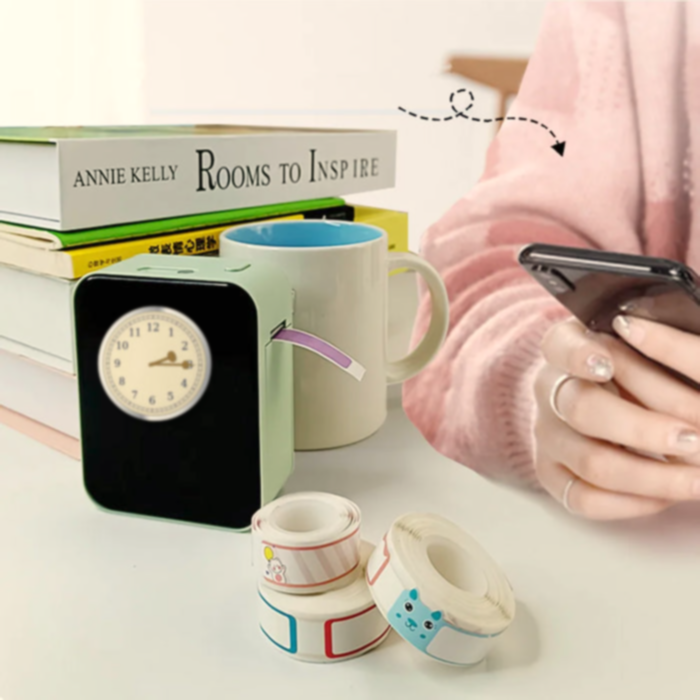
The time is h=2 m=15
